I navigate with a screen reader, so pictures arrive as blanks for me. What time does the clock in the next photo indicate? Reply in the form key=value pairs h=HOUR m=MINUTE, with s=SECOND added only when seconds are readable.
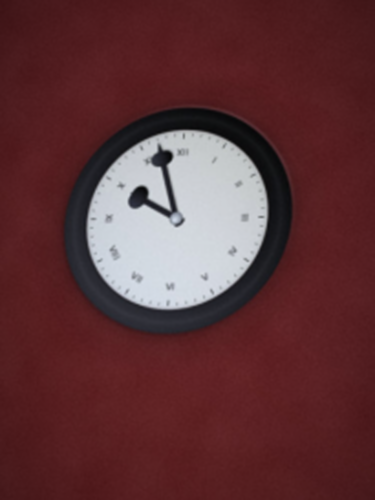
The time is h=9 m=57
